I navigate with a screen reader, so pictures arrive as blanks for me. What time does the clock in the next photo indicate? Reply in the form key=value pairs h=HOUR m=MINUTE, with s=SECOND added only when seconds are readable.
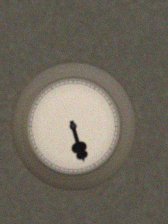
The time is h=5 m=27
